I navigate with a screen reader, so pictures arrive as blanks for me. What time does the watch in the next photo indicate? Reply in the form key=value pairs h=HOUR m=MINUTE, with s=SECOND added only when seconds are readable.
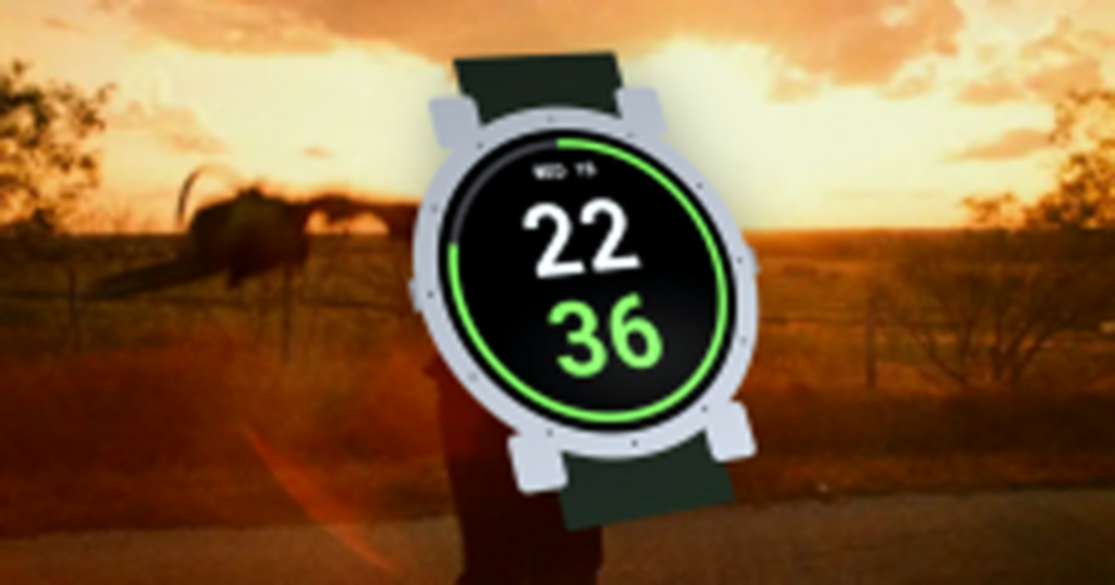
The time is h=22 m=36
